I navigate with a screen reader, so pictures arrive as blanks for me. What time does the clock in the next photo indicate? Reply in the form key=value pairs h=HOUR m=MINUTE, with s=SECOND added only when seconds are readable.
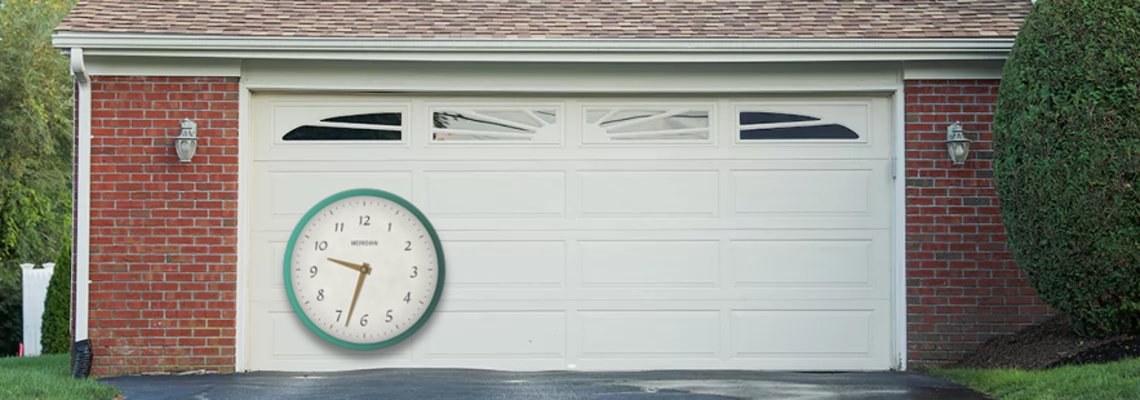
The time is h=9 m=33
